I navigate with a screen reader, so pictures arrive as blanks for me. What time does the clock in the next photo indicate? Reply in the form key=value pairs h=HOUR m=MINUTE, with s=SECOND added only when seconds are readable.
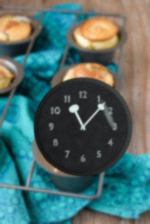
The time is h=11 m=7
